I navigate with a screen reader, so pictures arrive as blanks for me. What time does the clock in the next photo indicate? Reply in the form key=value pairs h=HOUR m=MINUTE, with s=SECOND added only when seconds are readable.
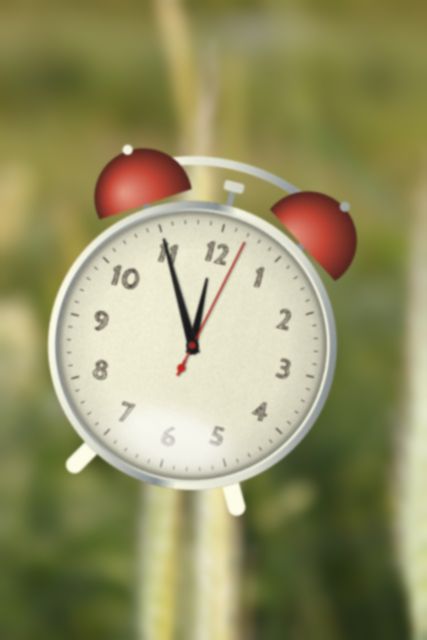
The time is h=11 m=55 s=2
